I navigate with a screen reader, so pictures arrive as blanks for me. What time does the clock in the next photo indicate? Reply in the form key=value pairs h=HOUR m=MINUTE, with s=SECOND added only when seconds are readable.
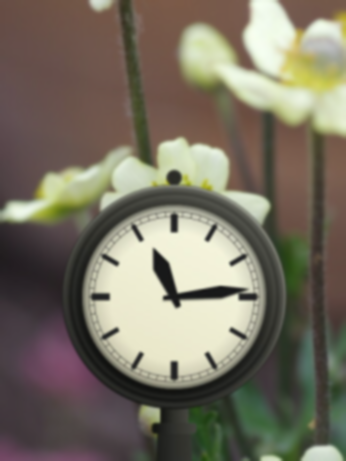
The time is h=11 m=14
